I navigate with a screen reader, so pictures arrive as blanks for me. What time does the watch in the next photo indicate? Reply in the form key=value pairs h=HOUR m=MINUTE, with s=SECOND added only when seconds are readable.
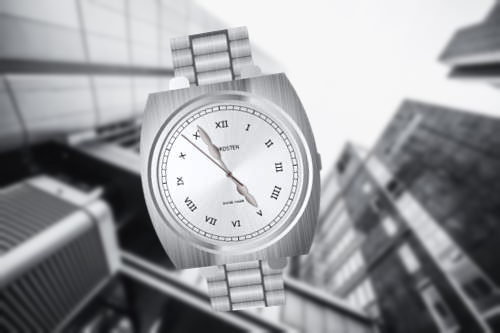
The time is h=4 m=55 s=53
